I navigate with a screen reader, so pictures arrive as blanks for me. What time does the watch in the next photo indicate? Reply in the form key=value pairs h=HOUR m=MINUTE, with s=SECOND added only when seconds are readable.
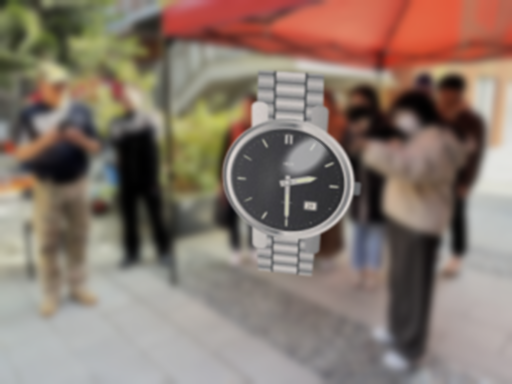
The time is h=2 m=30
